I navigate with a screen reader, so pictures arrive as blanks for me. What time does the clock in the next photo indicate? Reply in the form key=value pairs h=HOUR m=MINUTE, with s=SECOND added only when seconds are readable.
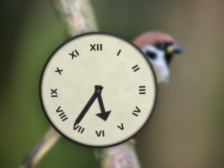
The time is h=5 m=36
